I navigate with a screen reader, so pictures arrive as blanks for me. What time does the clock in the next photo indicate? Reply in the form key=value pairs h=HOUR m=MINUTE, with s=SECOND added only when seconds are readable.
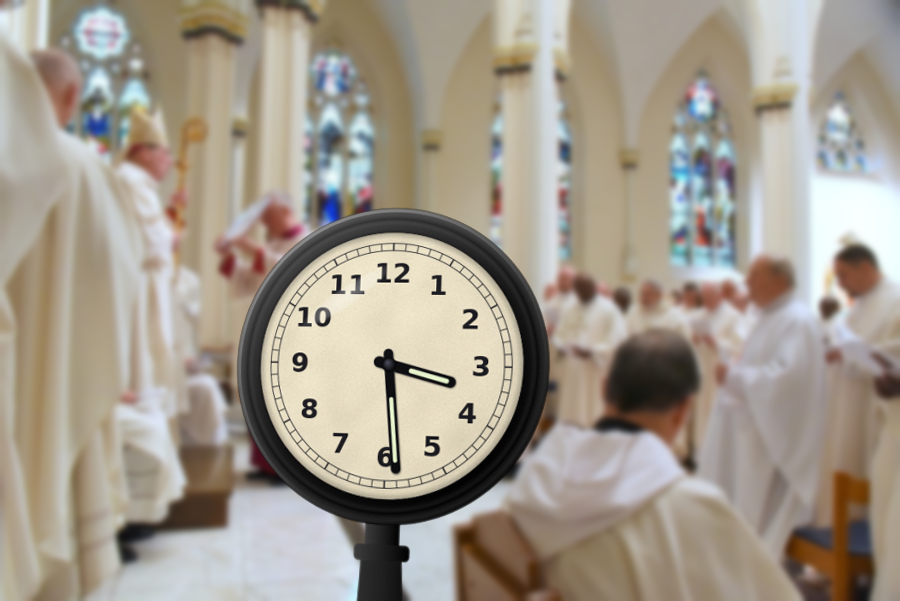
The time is h=3 m=29
